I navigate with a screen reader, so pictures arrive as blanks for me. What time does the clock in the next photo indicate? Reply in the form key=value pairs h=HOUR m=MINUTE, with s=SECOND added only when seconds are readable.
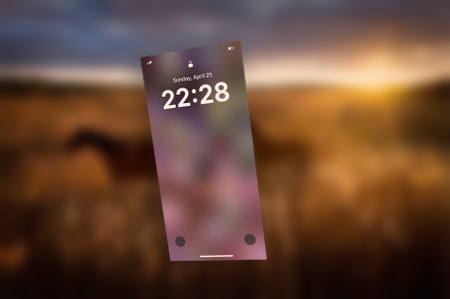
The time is h=22 m=28
